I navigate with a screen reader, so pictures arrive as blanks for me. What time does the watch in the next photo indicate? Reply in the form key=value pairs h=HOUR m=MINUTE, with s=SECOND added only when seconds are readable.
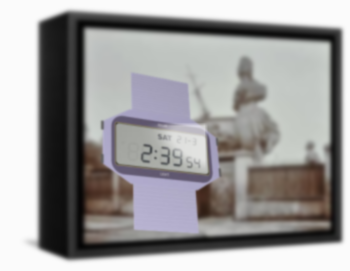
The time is h=2 m=39 s=54
